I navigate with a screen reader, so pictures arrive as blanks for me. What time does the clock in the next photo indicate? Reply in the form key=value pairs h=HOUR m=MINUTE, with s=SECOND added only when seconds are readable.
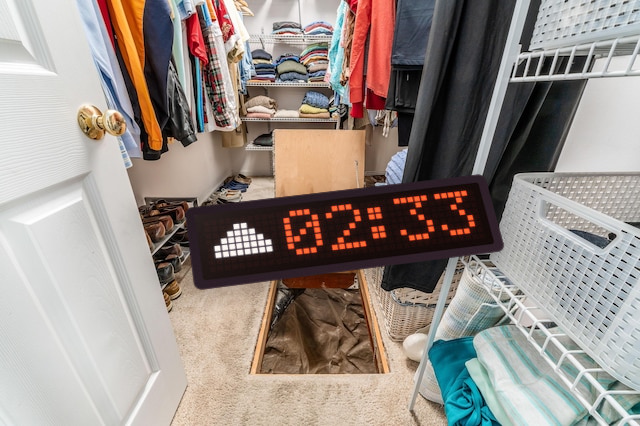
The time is h=2 m=33
